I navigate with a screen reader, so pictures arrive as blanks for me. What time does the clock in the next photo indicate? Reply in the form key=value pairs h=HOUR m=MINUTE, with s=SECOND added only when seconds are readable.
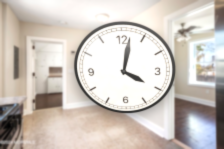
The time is h=4 m=2
